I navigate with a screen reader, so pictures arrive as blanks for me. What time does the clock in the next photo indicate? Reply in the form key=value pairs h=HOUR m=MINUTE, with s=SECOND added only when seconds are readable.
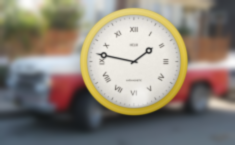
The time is h=1 m=47
